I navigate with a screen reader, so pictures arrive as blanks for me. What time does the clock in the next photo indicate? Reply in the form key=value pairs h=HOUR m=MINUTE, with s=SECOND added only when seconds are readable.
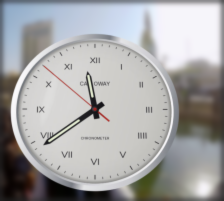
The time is h=11 m=38 s=52
